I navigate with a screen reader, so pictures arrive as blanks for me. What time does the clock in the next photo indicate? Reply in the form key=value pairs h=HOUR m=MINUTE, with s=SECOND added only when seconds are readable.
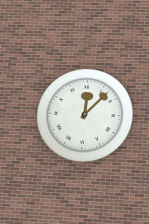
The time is h=12 m=7
